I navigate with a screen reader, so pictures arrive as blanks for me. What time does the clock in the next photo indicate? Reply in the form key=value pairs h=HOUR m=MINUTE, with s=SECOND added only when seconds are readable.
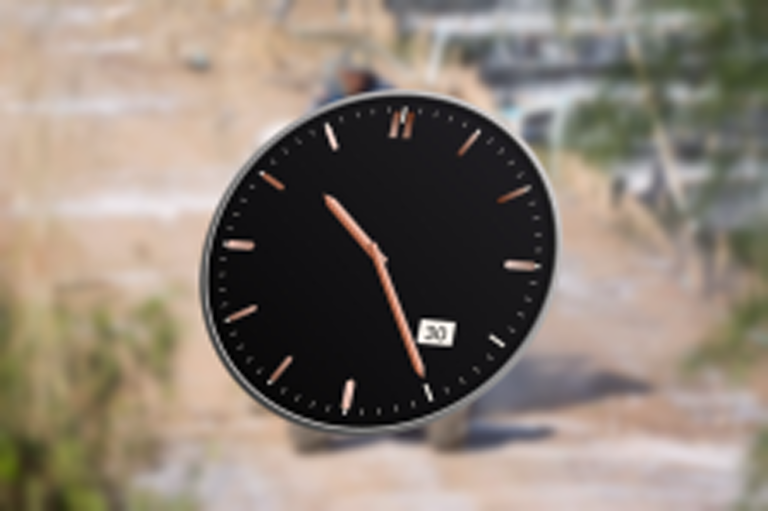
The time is h=10 m=25
